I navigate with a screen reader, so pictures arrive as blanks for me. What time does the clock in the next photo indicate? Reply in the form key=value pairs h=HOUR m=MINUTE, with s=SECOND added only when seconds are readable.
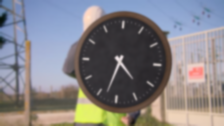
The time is h=4 m=33
